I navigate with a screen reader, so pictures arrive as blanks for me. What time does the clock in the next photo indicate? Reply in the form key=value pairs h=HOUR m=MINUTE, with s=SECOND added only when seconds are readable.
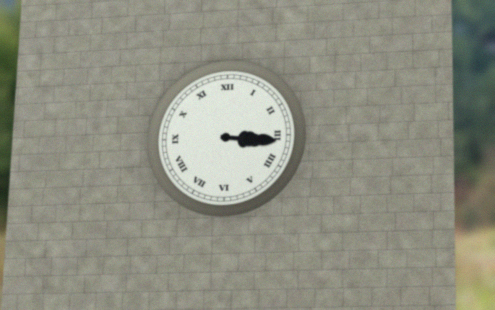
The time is h=3 m=16
